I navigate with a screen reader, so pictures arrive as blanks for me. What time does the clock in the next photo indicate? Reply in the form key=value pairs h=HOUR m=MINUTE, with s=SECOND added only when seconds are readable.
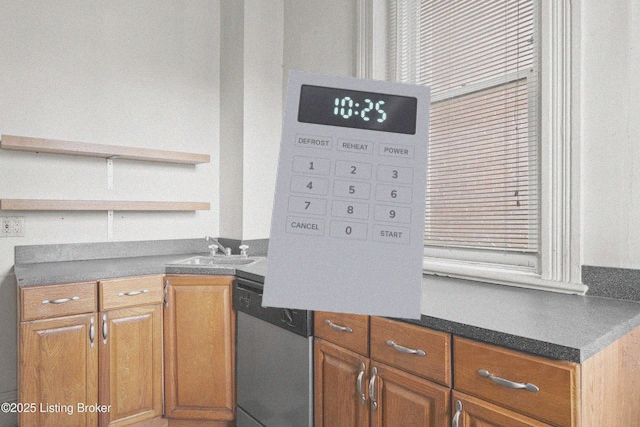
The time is h=10 m=25
